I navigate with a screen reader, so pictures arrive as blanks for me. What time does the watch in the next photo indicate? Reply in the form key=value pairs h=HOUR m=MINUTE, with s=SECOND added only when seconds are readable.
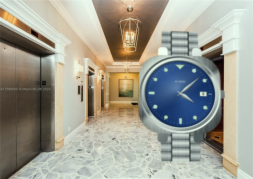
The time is h=4 m=8
